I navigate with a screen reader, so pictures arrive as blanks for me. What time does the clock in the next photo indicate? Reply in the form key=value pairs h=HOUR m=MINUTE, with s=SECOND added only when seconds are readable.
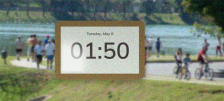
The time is h=1 m=50
